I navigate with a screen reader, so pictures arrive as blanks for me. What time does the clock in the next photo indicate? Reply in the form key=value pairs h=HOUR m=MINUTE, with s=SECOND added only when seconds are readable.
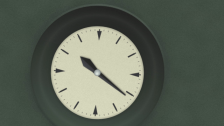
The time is h=10 m=21
